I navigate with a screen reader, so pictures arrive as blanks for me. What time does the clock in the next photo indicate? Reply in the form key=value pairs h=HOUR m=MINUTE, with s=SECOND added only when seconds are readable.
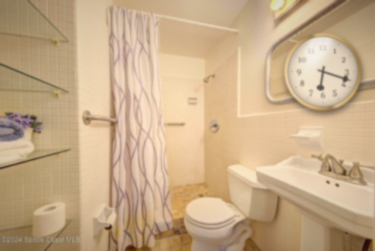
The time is h=6 m=18
